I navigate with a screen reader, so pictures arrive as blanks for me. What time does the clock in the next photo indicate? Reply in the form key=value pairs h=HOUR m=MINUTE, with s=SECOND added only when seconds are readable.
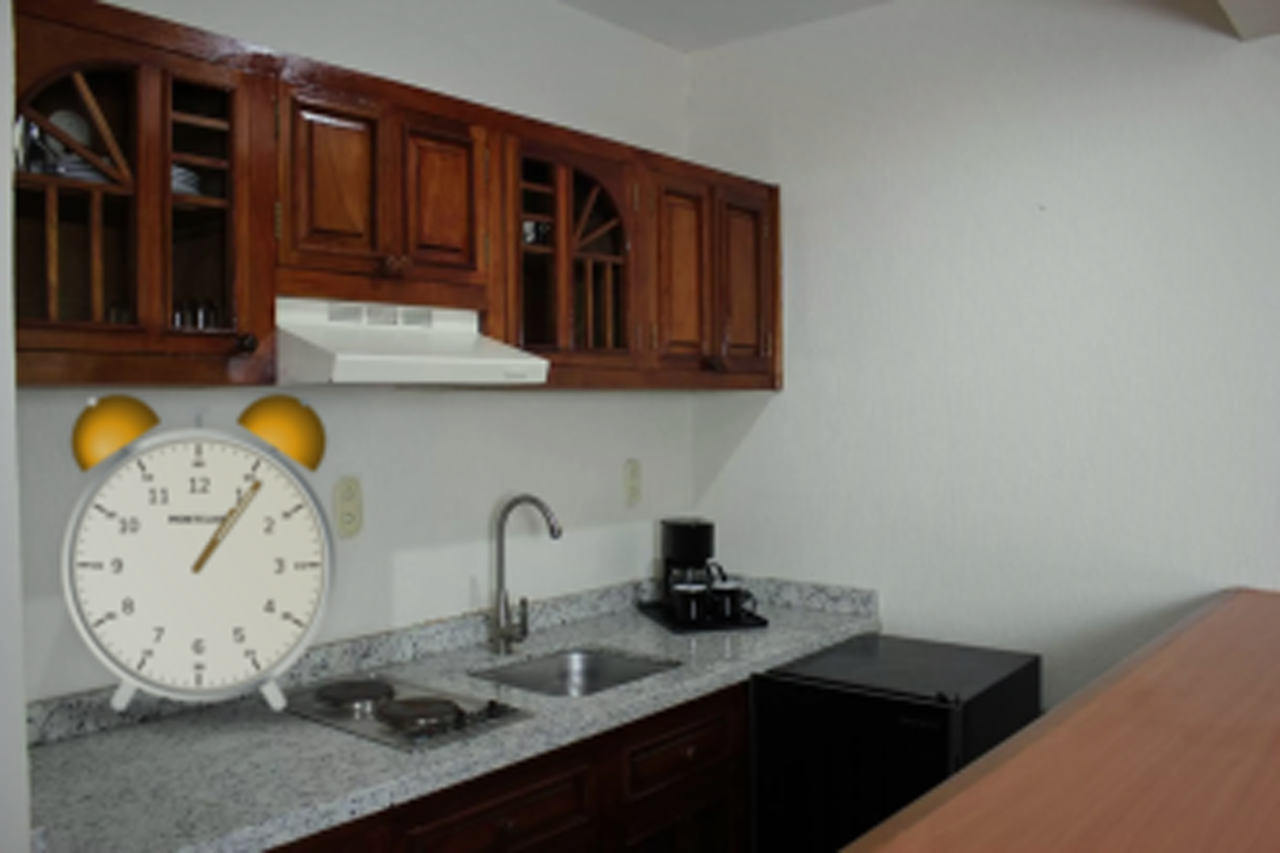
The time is h=1 m=6
